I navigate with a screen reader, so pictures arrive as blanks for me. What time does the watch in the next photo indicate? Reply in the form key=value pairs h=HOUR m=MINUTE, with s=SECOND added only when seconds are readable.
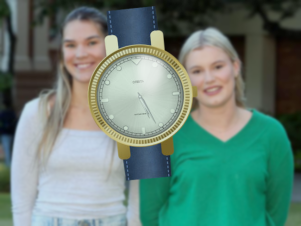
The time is h=5 m=26
